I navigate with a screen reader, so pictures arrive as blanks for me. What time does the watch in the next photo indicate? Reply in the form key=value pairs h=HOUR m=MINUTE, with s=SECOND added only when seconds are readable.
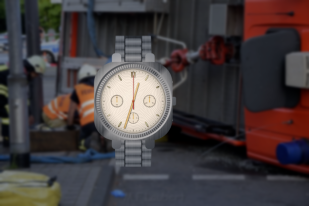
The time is h=12 m=33
